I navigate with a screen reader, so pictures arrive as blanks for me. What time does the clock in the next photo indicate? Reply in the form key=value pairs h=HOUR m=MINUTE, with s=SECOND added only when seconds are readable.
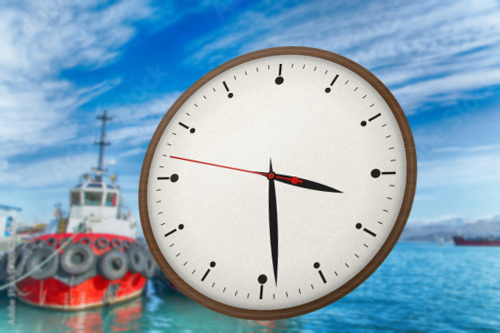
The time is h=3 m=28 s=47
